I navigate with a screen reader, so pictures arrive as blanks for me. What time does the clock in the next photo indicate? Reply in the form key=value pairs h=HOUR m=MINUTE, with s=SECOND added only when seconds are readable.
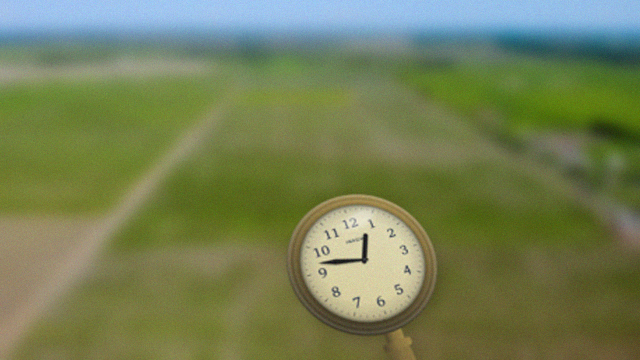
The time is h=12 m=47
